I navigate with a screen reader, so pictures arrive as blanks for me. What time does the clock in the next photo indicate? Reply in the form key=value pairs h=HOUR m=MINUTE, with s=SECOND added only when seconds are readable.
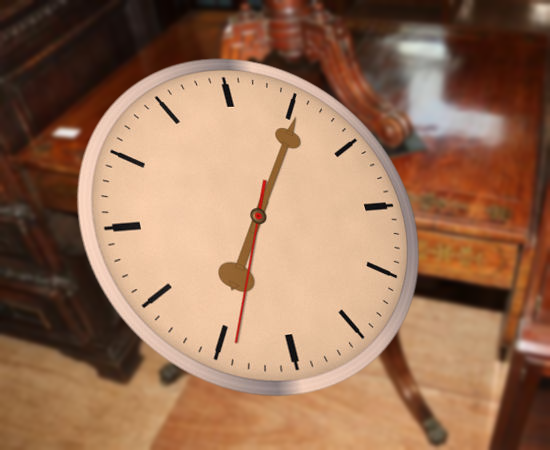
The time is h=7 m=5 s=34
